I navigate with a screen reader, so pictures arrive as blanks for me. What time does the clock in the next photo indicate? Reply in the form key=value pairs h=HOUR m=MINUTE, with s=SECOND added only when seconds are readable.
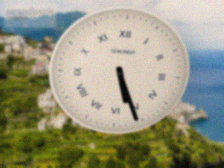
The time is h=5 m=26
